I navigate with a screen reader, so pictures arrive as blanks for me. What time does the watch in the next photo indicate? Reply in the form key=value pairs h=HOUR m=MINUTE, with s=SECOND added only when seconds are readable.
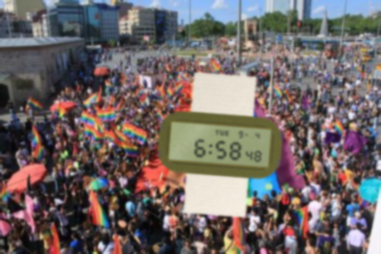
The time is h=6 m=58 s=48
